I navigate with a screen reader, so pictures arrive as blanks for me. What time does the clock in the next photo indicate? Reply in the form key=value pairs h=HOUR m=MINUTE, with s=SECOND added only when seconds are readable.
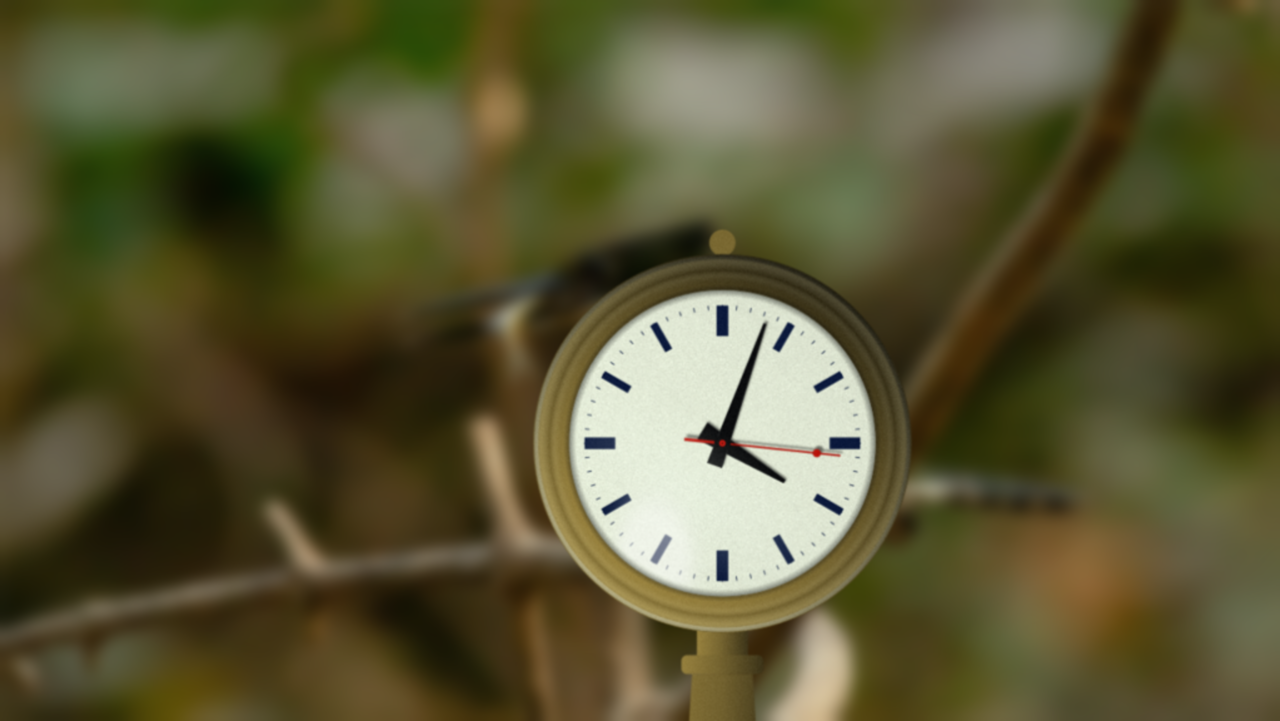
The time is h=4 m=3 s=16
